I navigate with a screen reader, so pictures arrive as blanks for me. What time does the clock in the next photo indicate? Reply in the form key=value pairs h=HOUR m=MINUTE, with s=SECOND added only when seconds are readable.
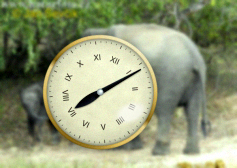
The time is h=7 m=6
